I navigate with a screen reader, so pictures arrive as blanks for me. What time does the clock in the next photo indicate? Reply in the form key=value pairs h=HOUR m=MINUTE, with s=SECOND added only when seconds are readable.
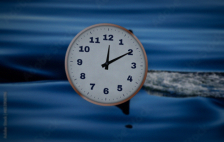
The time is h=12 m=10
